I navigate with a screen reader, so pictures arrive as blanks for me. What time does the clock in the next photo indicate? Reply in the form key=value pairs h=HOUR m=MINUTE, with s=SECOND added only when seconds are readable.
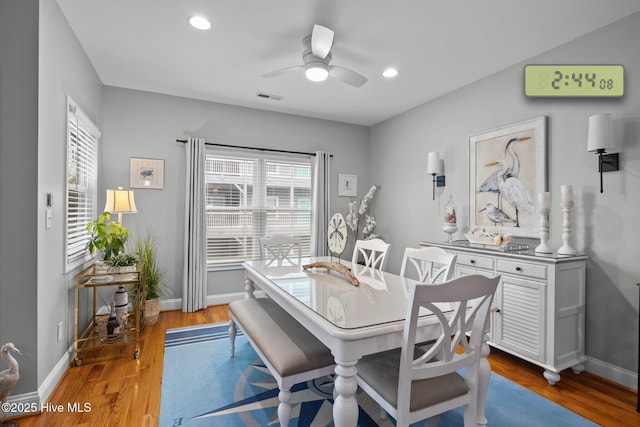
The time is h=2 m=44 s=8
